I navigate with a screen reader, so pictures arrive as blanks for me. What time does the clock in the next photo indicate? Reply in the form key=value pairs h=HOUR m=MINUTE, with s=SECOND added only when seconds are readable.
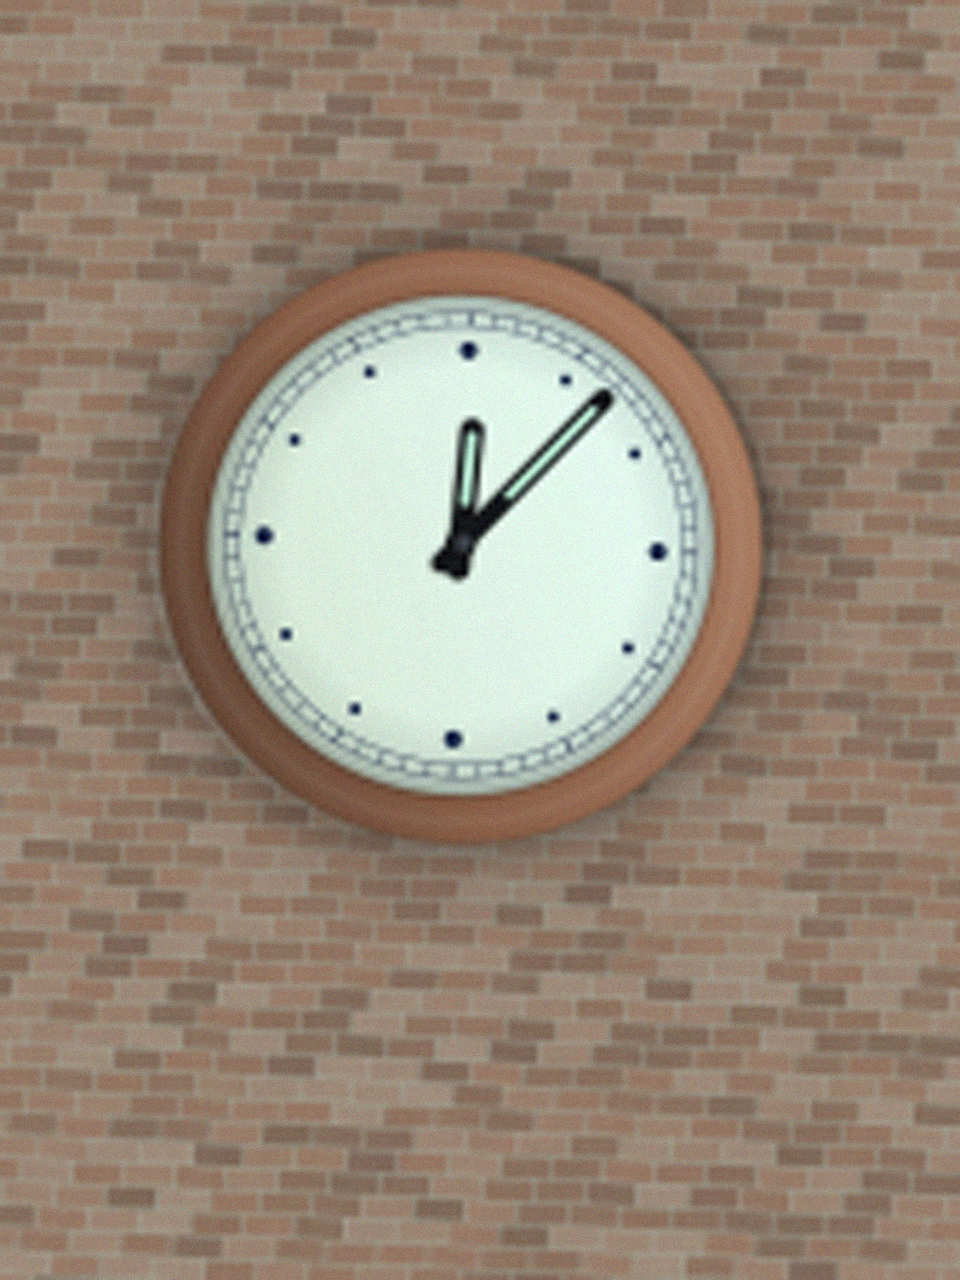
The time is h=12 m=7
